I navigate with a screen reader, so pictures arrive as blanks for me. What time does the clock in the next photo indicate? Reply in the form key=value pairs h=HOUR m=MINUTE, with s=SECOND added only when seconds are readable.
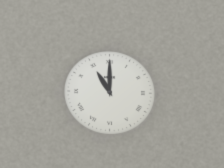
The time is h=11 m=0
